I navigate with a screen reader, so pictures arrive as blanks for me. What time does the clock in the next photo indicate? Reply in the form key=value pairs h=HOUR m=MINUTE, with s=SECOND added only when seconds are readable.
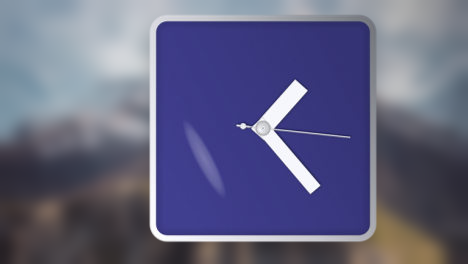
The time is h=1 m=23 s=16
